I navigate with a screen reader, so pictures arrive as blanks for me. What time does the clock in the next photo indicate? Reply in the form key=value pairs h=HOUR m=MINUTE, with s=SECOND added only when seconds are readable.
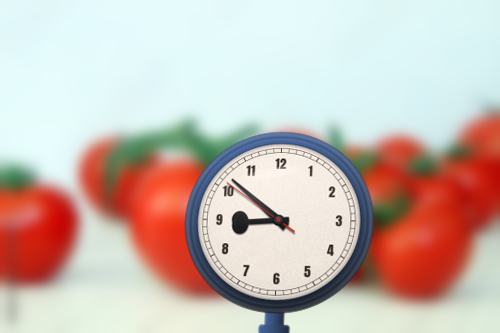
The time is h=8 m=51 s=51
